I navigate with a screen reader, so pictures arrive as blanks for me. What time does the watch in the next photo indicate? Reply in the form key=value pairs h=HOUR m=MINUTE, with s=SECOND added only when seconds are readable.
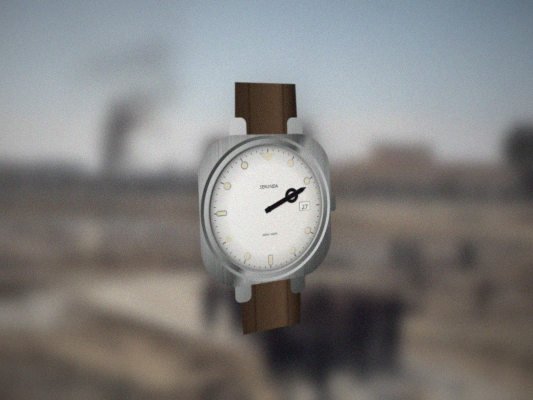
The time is h=2 m=11
